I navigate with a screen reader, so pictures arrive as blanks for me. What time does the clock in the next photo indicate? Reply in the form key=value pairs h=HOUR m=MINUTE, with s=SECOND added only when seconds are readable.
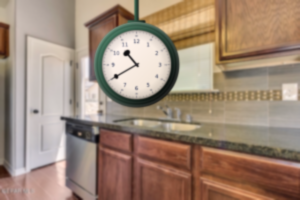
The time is h=10 m=40
